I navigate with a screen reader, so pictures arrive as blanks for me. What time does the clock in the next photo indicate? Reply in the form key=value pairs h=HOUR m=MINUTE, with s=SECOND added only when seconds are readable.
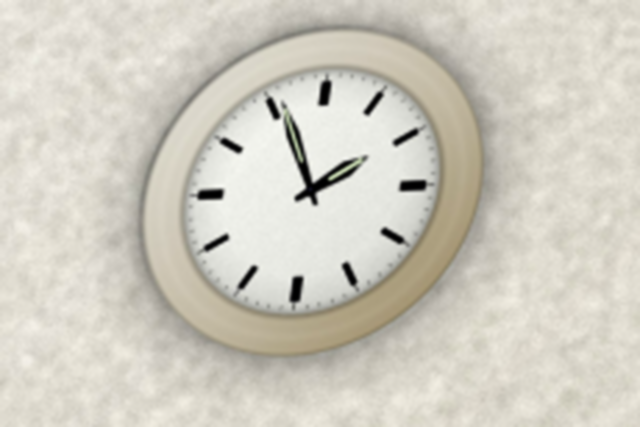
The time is h=1 m=56
